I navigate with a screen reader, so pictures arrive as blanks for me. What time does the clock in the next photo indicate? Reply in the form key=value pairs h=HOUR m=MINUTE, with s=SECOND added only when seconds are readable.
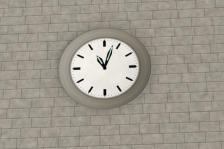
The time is h=11 m=3
